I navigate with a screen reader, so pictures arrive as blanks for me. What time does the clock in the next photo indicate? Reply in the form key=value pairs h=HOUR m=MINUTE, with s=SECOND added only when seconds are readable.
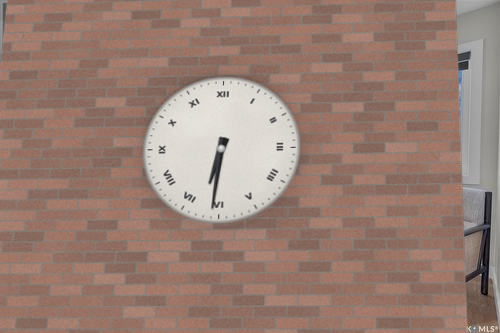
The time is h=6 m=31
